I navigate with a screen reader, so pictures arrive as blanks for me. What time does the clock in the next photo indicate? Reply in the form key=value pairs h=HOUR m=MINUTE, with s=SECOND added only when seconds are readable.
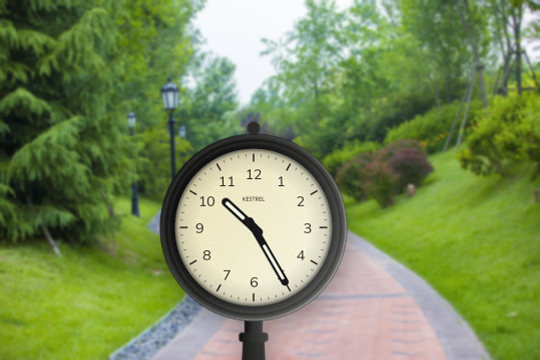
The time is h=10 m=25
